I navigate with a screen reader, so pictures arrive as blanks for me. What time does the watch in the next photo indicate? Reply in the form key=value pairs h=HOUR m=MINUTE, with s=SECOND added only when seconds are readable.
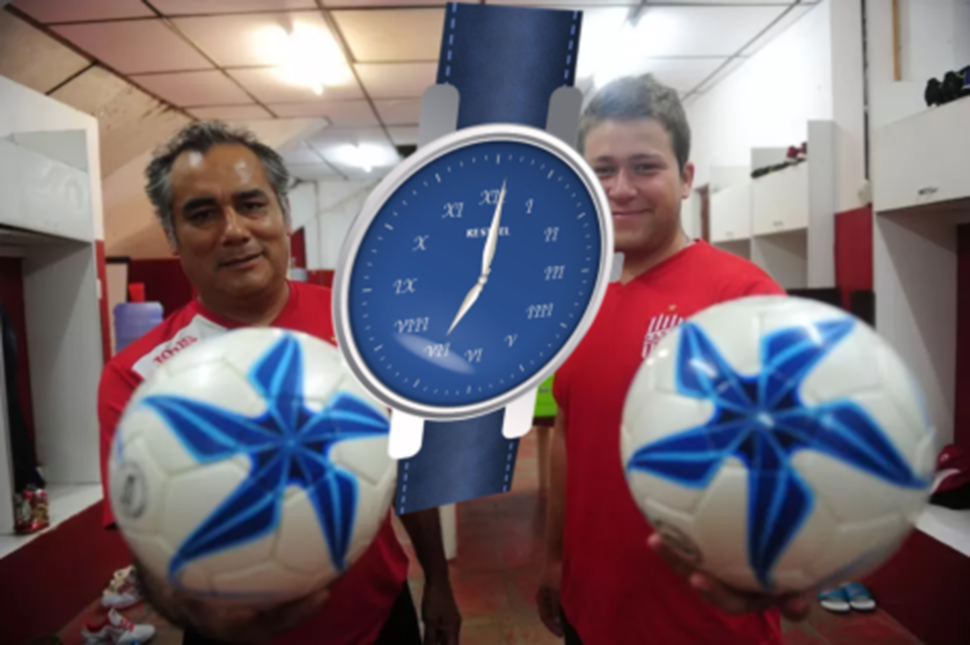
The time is h=7 m=1
